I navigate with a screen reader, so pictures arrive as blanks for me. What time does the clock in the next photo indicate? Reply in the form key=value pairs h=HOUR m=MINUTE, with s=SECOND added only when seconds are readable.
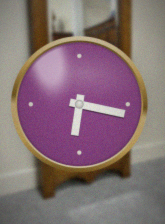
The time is h=6 m=17
